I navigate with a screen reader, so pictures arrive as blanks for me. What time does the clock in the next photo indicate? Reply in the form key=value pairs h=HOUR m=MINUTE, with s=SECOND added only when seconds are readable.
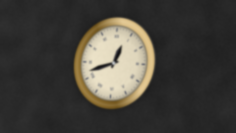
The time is h=12 m=42
